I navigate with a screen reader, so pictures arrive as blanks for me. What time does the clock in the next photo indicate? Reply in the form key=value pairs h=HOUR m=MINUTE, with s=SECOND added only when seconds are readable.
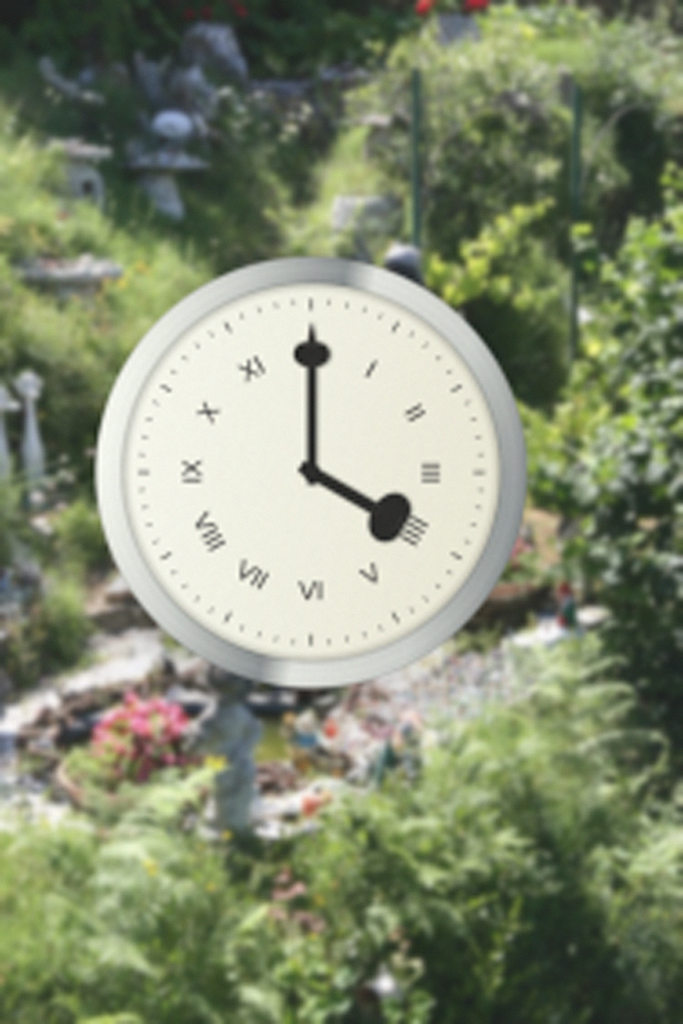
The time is h=4 m=0
